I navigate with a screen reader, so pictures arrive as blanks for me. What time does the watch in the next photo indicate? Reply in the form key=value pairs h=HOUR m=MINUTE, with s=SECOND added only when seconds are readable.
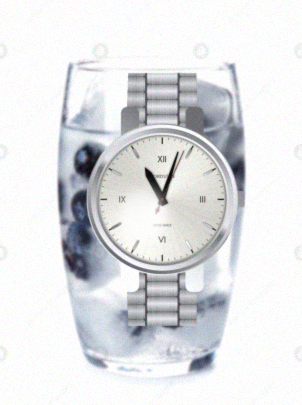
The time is h=11 m=3 s=4
